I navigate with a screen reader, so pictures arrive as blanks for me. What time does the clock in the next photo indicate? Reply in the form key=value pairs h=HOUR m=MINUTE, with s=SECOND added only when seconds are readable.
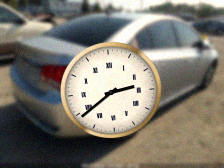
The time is h=2 m=39
